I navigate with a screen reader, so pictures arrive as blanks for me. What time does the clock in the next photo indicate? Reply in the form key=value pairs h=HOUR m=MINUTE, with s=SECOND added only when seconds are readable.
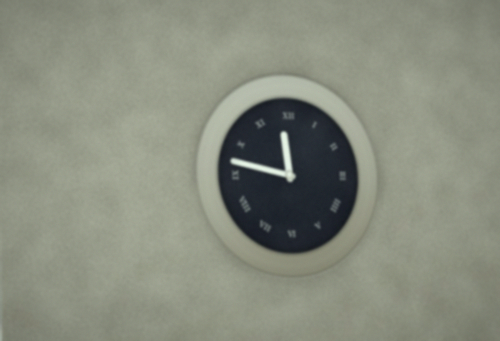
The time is h=11 m=47
